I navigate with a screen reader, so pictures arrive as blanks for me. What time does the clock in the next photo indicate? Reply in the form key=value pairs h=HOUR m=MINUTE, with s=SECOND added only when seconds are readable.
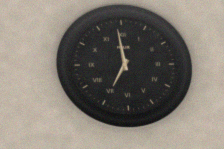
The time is h=6 m=59
